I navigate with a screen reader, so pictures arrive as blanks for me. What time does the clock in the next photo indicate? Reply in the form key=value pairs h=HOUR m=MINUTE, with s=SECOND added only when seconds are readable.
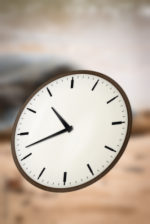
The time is h=10 m=42
